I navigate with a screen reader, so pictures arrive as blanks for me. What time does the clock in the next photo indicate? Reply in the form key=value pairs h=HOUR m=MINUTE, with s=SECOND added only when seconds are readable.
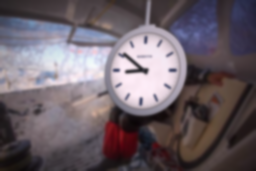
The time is h=8 m=51
